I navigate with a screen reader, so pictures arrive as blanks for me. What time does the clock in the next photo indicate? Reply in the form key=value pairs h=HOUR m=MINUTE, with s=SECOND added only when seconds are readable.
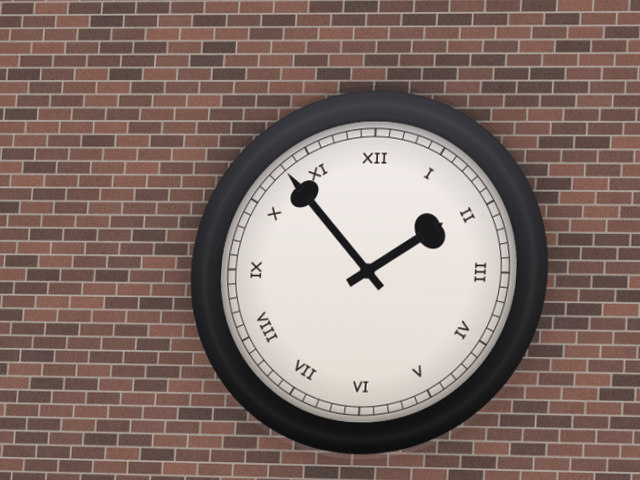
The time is h=1 m=53
